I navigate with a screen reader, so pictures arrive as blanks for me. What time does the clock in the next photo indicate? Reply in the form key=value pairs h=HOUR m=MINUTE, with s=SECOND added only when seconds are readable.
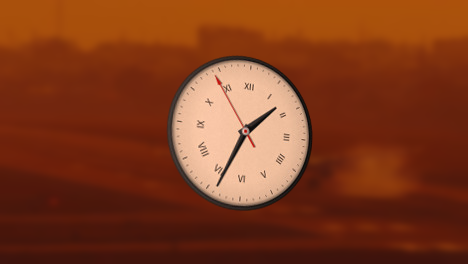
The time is h=1 m=33 s=54
